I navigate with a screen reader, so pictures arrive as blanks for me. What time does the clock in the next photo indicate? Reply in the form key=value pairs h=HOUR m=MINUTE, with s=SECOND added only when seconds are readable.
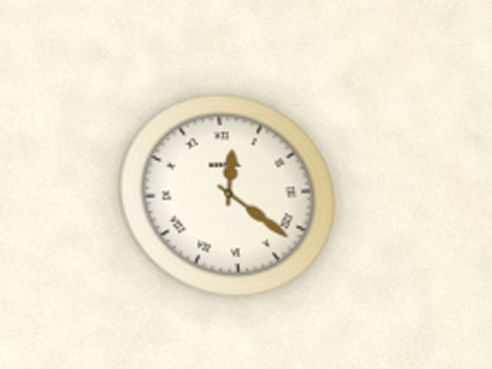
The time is h=12 m=22
